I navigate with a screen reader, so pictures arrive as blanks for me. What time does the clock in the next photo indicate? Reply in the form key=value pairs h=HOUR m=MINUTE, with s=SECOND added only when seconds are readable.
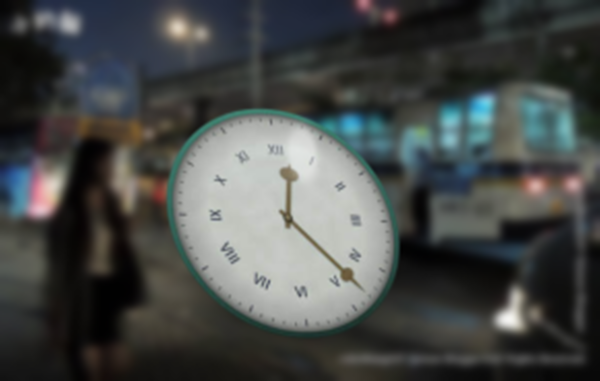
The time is h=12 m=23
